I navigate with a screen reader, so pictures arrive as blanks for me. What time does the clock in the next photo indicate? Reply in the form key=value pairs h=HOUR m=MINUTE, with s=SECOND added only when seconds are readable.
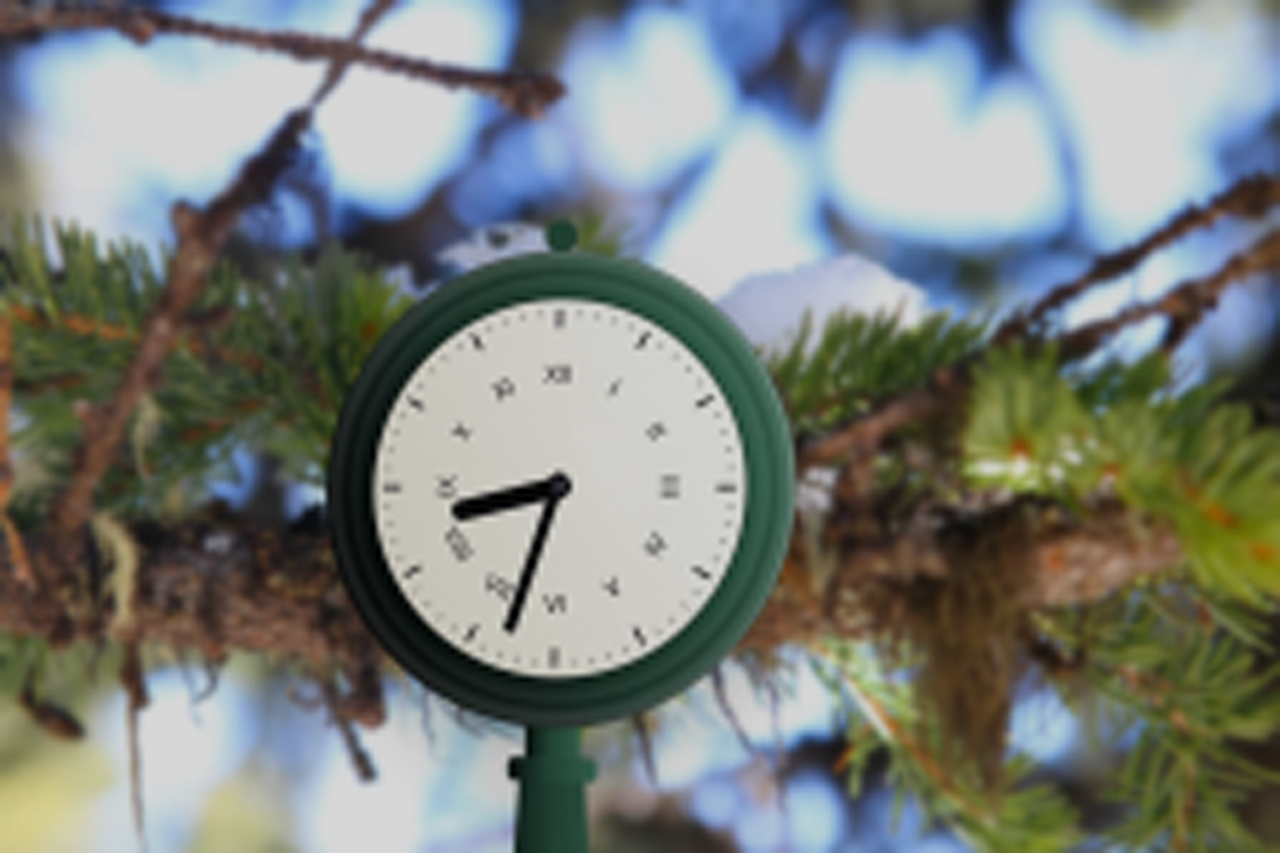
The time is h=8 m=33
